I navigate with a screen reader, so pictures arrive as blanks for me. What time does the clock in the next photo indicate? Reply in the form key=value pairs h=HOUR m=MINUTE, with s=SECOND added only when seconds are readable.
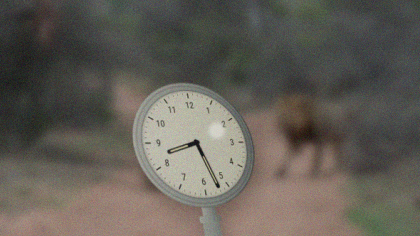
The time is h=8 m=27
